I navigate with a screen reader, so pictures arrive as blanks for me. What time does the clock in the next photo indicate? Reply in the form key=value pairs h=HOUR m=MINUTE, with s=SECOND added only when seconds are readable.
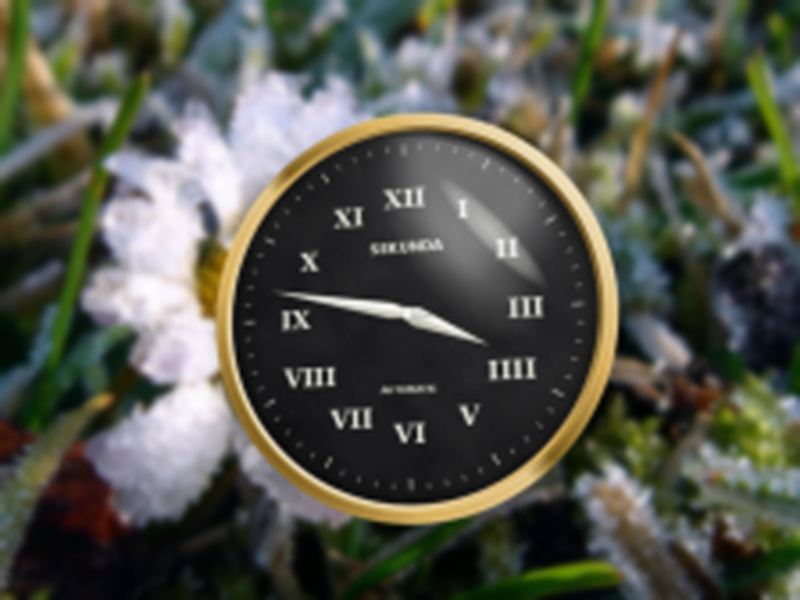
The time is h=3 m=47
